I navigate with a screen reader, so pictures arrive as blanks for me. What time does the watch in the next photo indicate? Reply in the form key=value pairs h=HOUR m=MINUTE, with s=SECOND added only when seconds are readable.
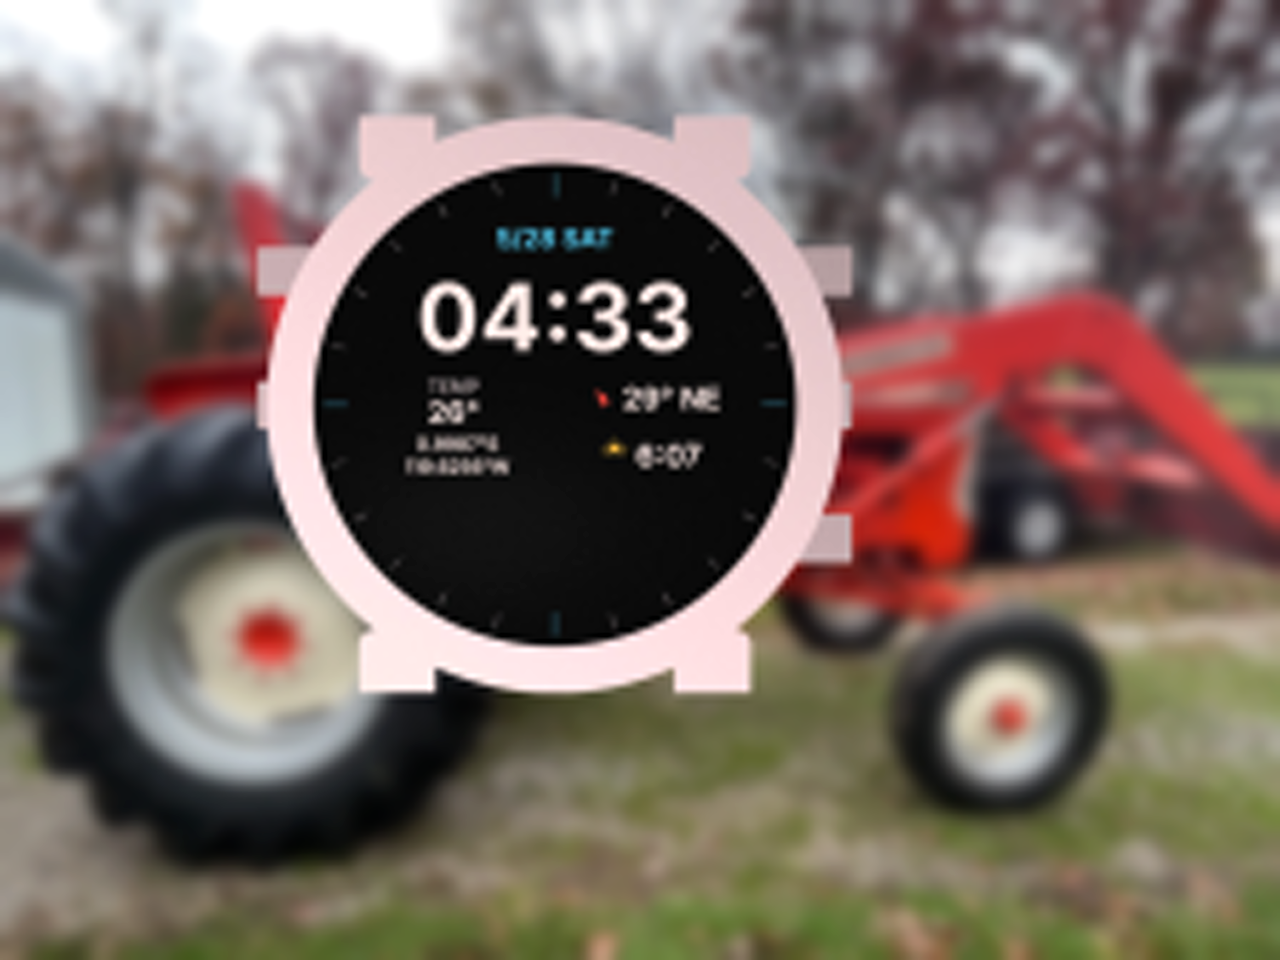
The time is h=4 m=33
